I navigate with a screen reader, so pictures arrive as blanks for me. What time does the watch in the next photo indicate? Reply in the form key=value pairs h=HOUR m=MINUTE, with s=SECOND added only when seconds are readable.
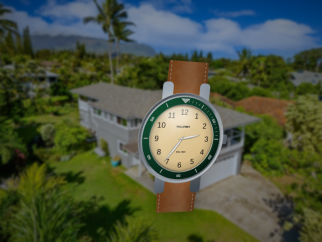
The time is h=2 m=36
